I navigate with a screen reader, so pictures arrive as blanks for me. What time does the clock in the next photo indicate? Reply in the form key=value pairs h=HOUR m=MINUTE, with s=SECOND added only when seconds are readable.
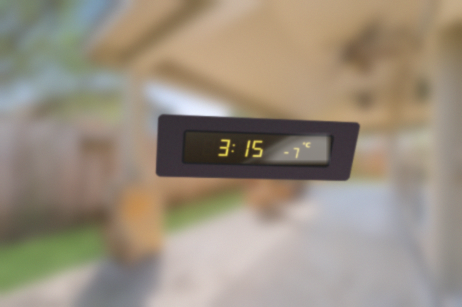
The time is h=3 m=15
